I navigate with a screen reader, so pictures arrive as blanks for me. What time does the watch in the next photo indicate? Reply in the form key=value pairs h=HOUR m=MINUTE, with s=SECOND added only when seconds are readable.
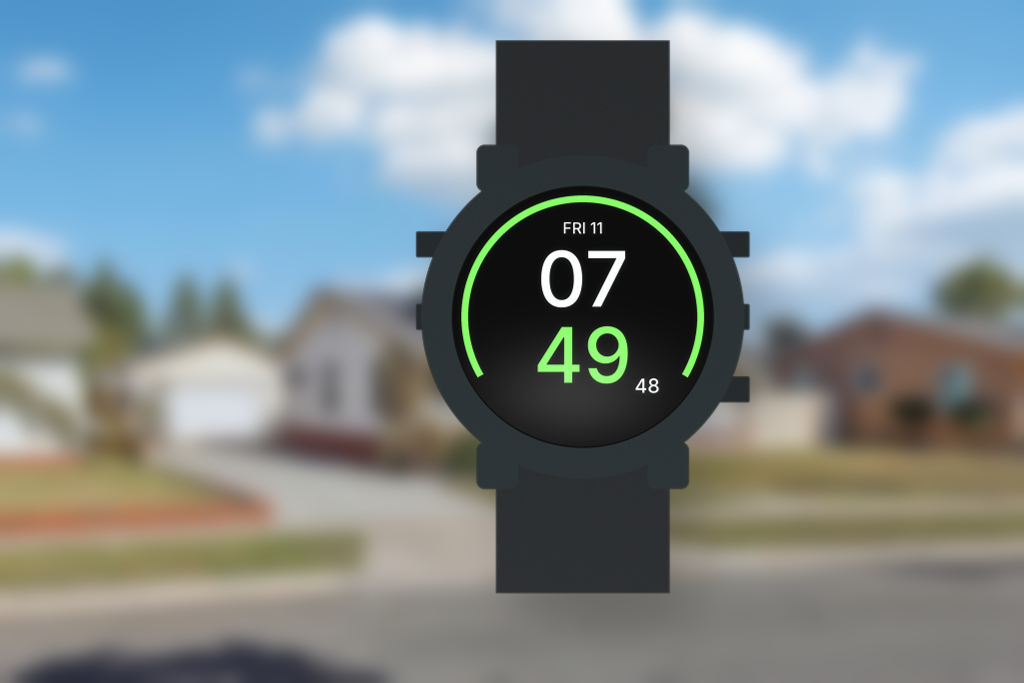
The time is h=7 m=49 s=48
